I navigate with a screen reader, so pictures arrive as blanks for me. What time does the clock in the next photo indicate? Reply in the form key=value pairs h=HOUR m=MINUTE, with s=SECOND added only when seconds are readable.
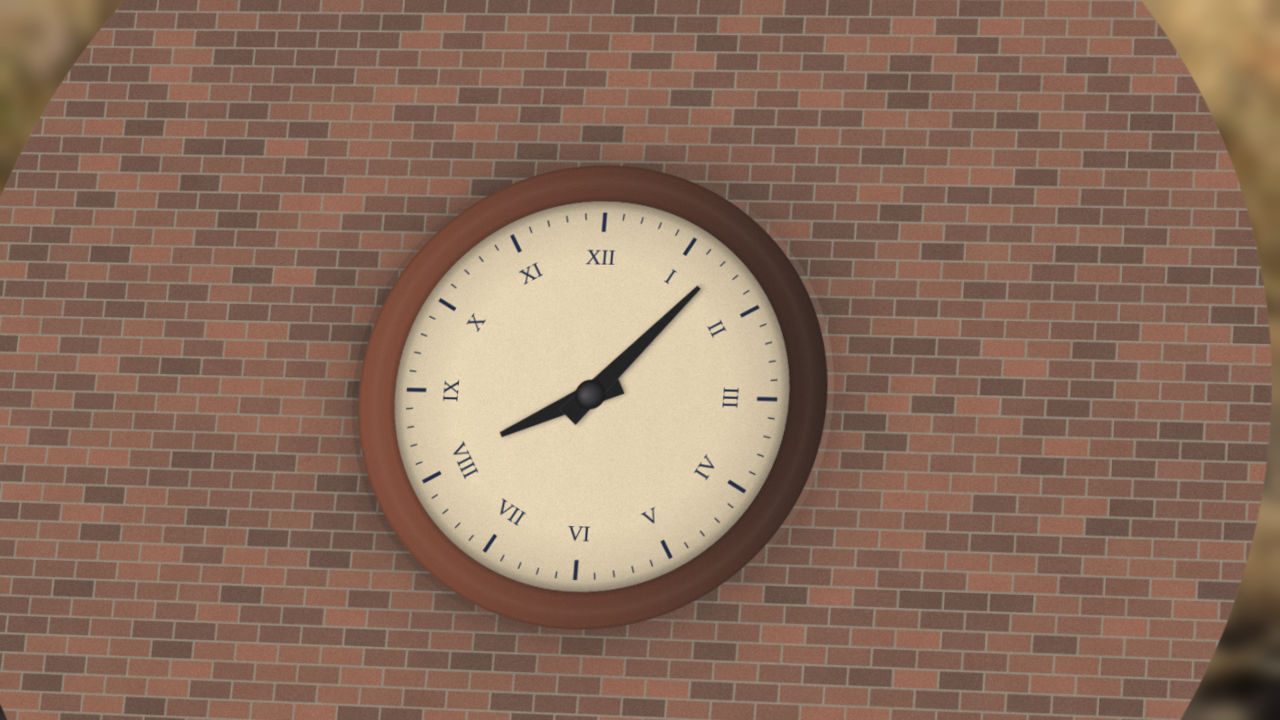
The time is h=8 m=7
